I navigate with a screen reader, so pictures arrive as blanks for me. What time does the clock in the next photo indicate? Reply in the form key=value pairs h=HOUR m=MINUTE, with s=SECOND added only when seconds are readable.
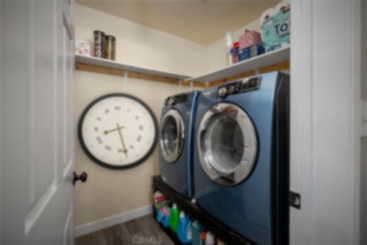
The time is h=8 m=28
